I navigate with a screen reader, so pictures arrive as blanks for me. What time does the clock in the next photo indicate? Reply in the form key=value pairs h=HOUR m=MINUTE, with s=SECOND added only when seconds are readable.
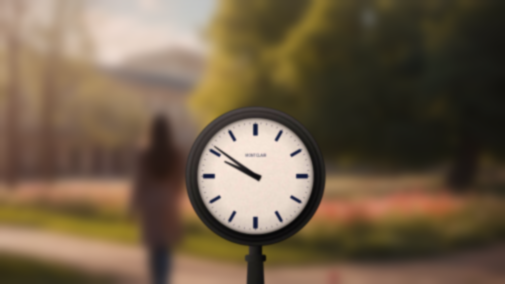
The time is h=9 m=51
